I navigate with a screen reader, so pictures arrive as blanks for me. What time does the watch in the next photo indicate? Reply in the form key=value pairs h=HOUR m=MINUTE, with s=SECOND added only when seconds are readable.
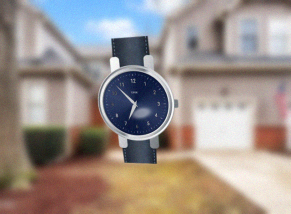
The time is h=6 m=53
